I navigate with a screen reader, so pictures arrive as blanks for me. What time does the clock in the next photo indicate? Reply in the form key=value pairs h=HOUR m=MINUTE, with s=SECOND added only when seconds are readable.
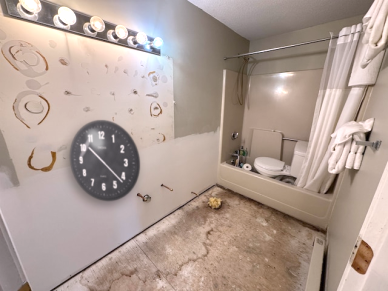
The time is h=10 m=22
